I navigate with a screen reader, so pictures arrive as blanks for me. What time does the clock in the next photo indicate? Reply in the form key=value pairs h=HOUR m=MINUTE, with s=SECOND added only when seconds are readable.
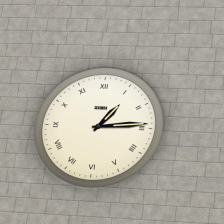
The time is h=1 m=14
